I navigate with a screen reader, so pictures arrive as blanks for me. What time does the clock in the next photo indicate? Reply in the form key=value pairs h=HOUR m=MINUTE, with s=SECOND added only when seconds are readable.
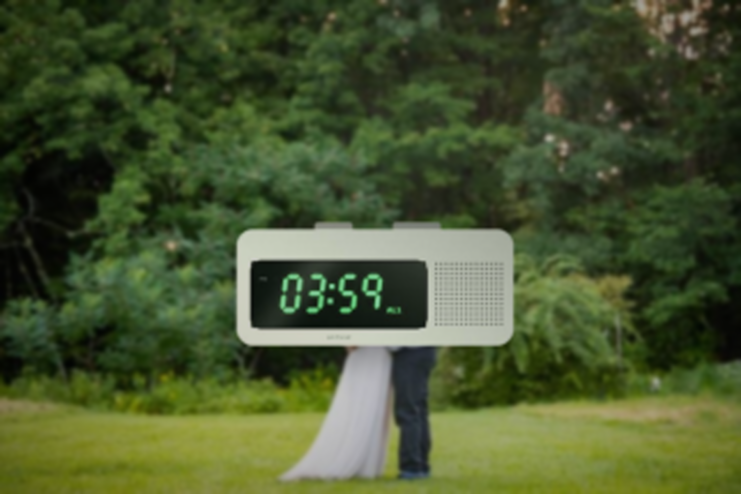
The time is h=3 m=59
